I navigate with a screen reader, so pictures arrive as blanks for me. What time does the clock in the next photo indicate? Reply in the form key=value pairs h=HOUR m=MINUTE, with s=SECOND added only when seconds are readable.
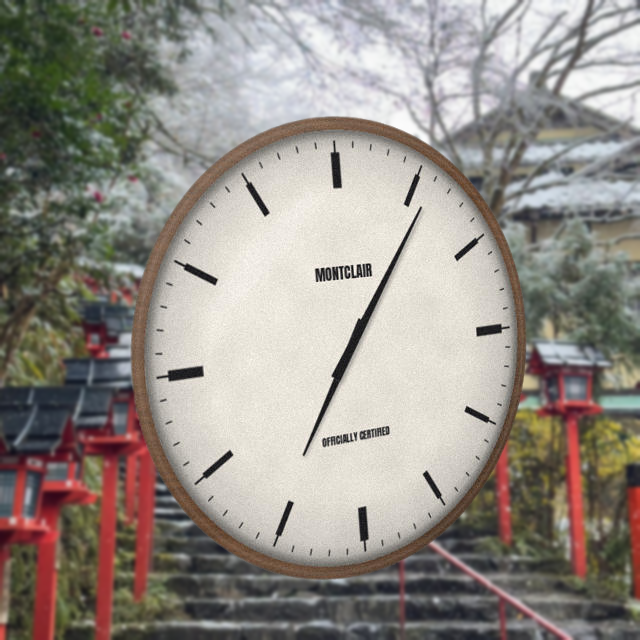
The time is h=7 m=6
